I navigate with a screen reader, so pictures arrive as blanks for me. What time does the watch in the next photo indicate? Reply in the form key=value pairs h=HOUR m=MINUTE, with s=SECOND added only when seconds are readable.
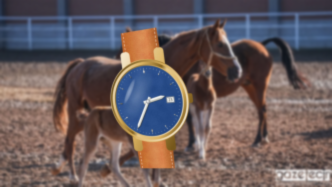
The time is h=2 m=35
